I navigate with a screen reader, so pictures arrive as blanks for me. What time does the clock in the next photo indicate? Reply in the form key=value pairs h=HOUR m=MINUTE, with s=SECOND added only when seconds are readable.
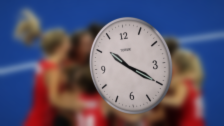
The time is h=10 m=20
